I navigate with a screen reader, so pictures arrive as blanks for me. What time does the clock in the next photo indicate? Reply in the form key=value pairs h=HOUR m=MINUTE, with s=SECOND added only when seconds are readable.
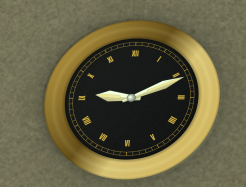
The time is h=9 m=11
